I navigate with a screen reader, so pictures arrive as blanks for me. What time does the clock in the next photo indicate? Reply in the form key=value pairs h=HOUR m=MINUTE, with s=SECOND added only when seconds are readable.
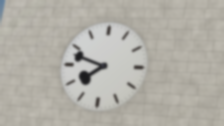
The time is h=7 m=48
